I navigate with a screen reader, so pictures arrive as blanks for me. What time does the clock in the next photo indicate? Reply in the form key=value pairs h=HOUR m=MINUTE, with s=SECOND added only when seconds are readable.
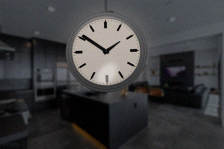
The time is h=1 m=51
